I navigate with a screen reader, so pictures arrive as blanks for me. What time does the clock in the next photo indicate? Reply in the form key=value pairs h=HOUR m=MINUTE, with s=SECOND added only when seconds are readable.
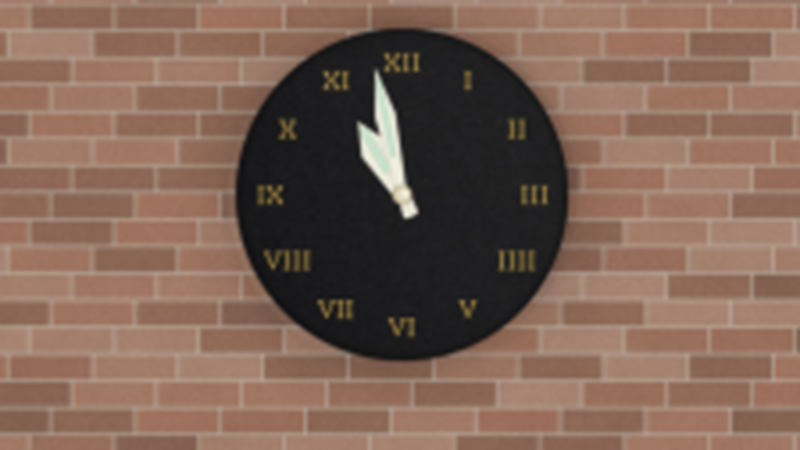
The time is h=10 m=58
